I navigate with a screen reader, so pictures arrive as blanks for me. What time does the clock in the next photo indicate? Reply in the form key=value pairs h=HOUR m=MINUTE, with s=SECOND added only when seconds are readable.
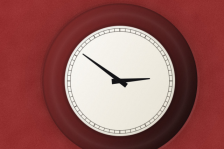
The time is h=2 m=51
